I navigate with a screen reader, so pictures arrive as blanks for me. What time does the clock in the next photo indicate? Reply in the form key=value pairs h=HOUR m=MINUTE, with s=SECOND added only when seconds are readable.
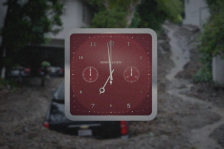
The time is h=6 m=59
